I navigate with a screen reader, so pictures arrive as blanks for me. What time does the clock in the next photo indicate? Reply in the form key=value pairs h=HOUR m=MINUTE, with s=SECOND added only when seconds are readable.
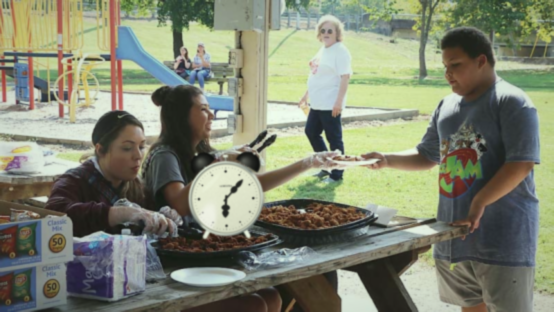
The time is h=6 m=7
